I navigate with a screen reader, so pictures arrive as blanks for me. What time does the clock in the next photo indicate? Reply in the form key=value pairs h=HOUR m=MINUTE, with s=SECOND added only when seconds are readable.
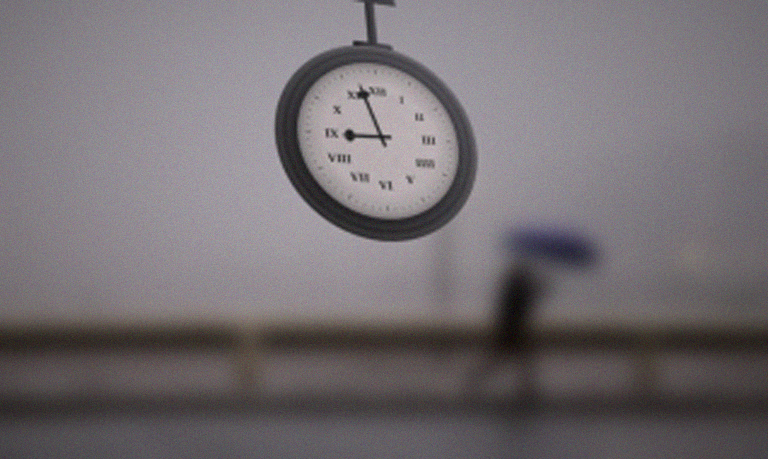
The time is h=8 m=57
